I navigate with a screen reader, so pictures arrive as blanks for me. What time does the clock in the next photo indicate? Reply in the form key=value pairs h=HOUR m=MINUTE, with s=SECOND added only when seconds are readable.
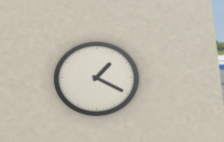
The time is h=1 m=20
